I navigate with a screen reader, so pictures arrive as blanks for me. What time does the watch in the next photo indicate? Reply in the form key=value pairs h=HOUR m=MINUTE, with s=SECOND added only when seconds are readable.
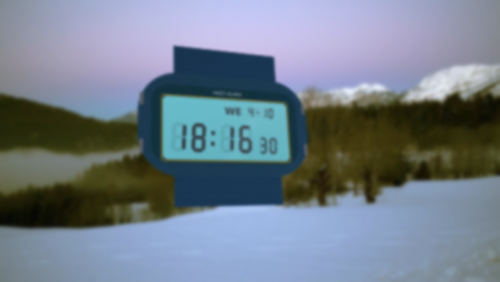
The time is h=18 m=16 s=30
